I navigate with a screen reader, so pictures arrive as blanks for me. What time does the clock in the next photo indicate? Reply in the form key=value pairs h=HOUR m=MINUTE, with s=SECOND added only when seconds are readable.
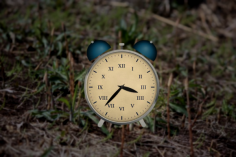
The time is h=3 m=37
